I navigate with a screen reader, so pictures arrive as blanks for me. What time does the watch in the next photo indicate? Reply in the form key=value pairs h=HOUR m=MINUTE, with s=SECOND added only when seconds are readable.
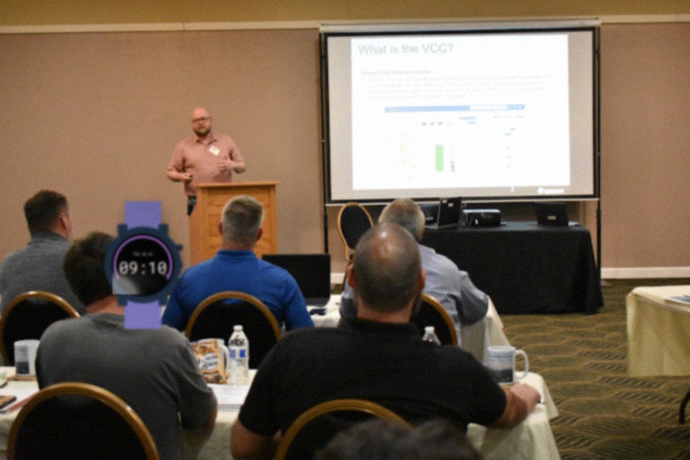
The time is h=9 m=10
